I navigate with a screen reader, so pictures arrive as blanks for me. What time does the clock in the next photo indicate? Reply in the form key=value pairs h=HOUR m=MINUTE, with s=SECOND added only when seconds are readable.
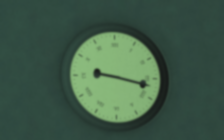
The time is h=9 m=17
